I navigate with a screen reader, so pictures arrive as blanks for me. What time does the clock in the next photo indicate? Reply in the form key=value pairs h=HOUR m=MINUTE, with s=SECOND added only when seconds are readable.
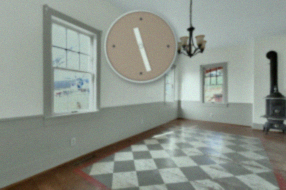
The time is h=11 m=27
